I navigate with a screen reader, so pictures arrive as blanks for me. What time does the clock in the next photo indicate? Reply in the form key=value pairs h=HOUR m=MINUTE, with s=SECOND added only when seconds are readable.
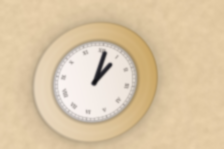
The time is h=1 m=1
